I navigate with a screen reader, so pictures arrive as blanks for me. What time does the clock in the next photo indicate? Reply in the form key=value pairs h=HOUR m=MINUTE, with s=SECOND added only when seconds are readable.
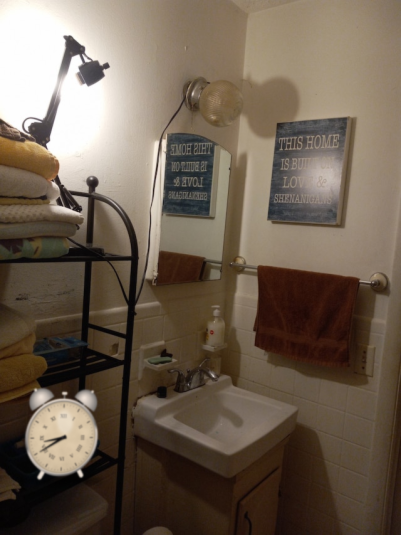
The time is h=8 m=40
